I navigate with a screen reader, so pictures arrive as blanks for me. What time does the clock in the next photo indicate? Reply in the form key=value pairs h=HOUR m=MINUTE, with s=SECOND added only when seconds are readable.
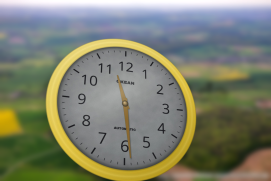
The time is h=11 m=29
